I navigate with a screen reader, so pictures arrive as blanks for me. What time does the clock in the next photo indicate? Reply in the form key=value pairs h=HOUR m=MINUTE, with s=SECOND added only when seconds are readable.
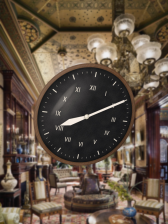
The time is h=8 m=10
